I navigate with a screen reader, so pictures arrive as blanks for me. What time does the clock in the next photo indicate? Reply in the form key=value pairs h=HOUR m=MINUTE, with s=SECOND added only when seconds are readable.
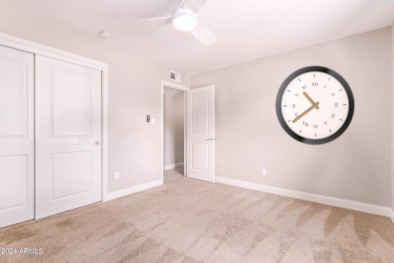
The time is h=10 m=39
